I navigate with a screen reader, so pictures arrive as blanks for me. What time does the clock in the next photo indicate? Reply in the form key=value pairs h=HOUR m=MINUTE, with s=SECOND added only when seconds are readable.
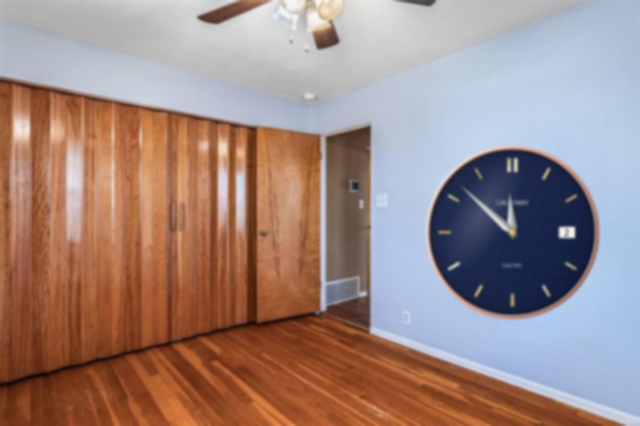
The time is h=11 m=52
